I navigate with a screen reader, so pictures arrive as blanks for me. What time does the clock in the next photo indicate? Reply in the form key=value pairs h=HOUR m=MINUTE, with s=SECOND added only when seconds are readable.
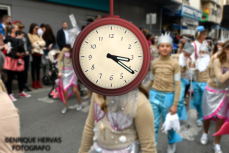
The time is h=3 m=21
